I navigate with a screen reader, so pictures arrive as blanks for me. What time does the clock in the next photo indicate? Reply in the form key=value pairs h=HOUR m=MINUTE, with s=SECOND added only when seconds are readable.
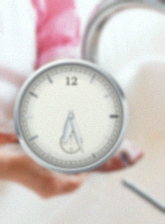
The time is h=6 m=27
